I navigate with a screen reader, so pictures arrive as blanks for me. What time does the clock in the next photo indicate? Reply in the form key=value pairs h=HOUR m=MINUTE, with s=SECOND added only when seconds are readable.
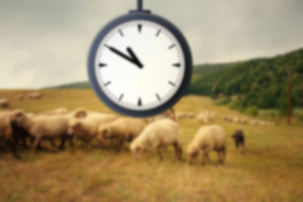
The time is h=10 m=50
